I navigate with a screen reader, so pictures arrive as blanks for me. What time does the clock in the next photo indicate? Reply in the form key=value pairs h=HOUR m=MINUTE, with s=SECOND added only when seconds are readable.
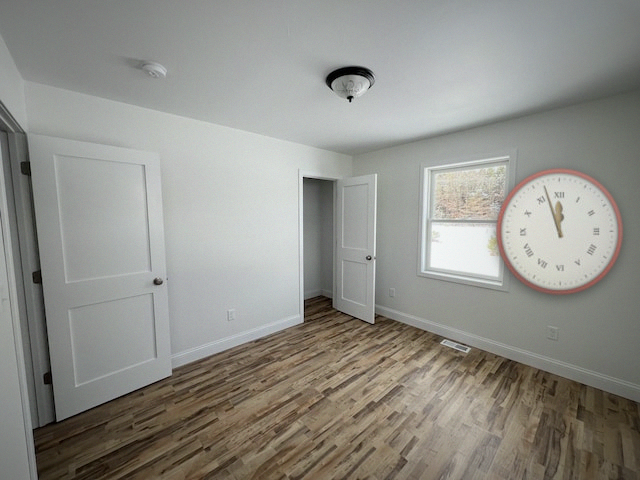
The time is h=11 m=57
